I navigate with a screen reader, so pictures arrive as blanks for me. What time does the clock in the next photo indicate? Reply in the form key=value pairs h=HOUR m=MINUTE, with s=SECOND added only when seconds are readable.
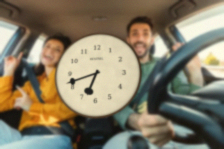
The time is h=6 m=42
